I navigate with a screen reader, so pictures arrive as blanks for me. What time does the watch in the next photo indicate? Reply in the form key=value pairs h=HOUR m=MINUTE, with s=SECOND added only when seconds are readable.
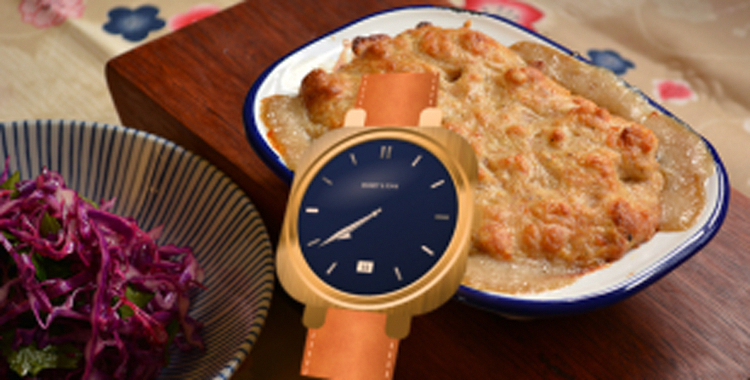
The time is h=7 m=39
